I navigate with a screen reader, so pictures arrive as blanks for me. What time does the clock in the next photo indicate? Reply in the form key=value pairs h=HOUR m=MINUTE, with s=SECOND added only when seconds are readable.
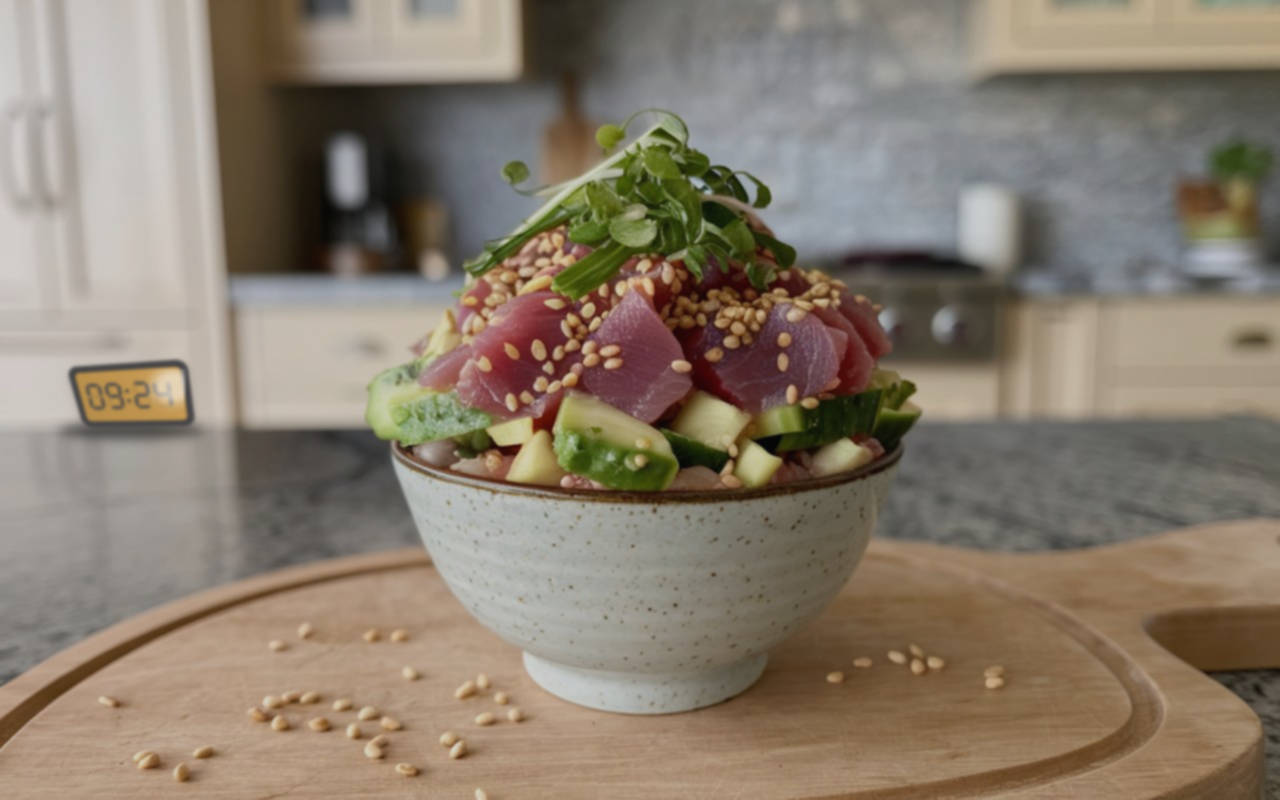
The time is h=9 m=24
